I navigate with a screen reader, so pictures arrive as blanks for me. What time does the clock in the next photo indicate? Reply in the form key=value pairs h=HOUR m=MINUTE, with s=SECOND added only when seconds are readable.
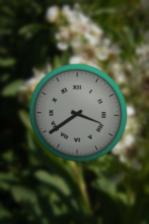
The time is h=3 m=39
